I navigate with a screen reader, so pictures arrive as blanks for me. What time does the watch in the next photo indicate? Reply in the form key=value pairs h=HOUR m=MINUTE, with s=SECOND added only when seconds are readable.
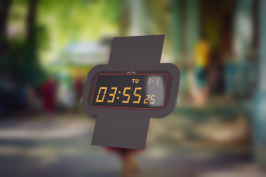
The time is h=3 m=55 s=25
